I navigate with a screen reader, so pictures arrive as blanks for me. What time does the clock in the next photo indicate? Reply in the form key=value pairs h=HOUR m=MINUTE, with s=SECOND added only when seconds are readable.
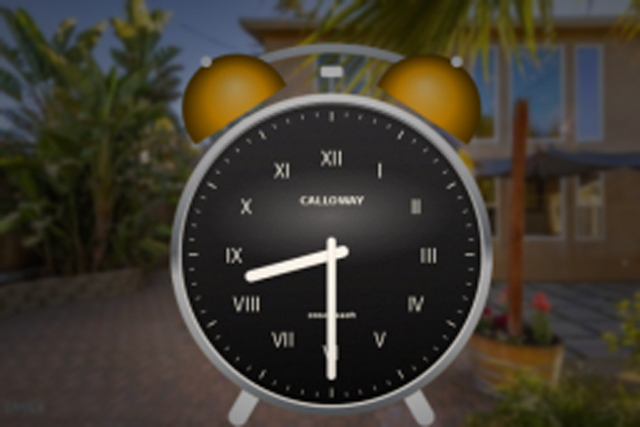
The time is h=8 m=30
